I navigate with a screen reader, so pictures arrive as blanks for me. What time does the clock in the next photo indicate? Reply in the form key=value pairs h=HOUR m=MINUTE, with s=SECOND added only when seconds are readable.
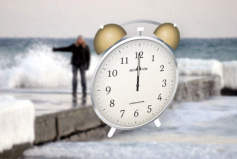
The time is h=12 m=0
